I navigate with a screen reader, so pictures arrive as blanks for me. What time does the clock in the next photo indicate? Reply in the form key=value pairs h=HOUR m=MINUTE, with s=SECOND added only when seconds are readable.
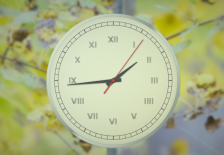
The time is h=1 m=44 s=6
